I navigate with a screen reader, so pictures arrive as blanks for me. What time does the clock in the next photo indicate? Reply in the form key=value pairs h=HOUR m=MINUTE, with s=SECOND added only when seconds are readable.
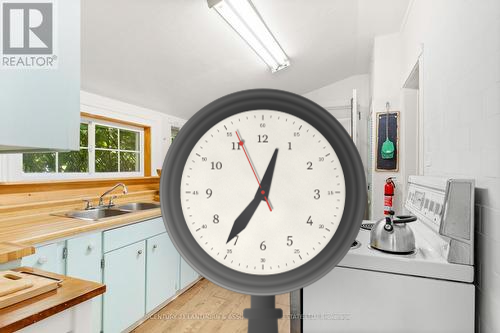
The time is h=12 m=35 s=56
